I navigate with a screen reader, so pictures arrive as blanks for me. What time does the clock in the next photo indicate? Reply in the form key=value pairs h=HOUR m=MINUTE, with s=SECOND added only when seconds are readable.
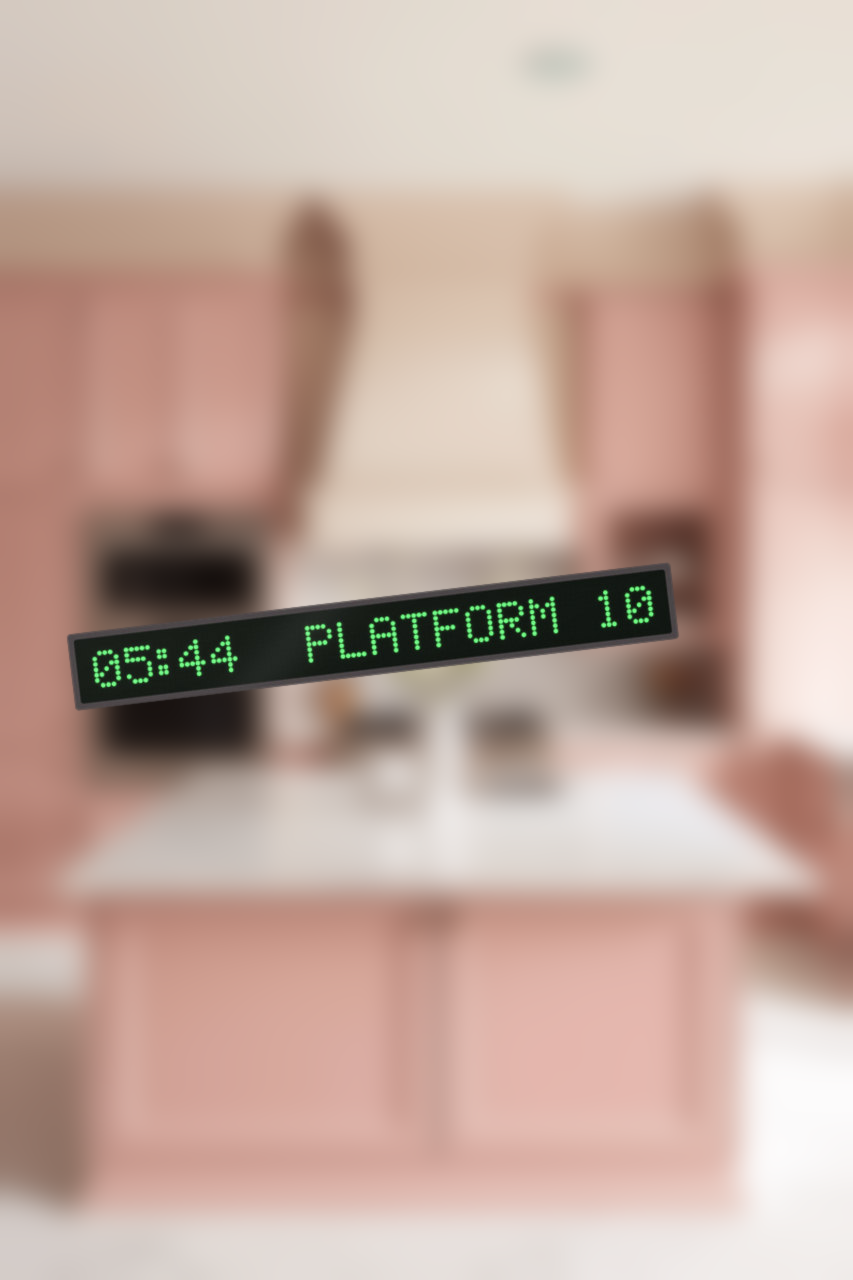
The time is h=5 m=44
